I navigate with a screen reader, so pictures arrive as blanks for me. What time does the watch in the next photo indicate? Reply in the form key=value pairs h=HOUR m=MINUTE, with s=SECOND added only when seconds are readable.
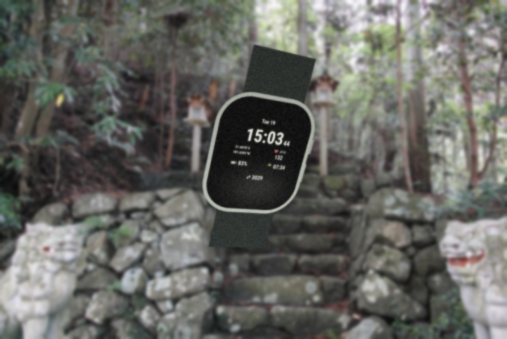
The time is h=15 m=3
